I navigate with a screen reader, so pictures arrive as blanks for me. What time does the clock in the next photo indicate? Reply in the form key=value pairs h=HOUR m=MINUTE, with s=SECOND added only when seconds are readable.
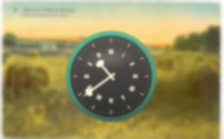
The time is h=10 m=39
